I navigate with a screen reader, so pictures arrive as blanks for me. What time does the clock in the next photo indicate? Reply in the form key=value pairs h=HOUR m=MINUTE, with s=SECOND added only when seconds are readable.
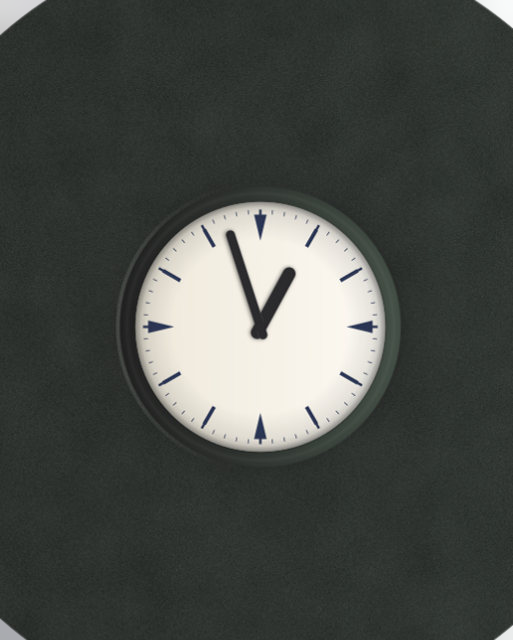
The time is h=12 m=57
